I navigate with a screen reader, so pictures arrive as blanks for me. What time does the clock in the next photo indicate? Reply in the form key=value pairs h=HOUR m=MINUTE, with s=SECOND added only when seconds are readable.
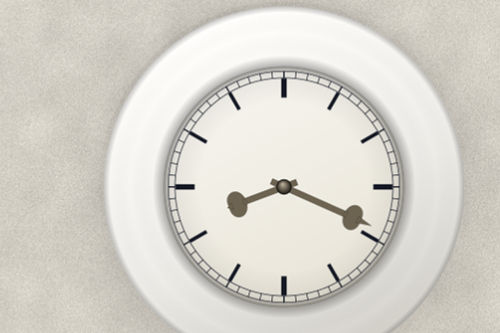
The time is h=8 m=19
